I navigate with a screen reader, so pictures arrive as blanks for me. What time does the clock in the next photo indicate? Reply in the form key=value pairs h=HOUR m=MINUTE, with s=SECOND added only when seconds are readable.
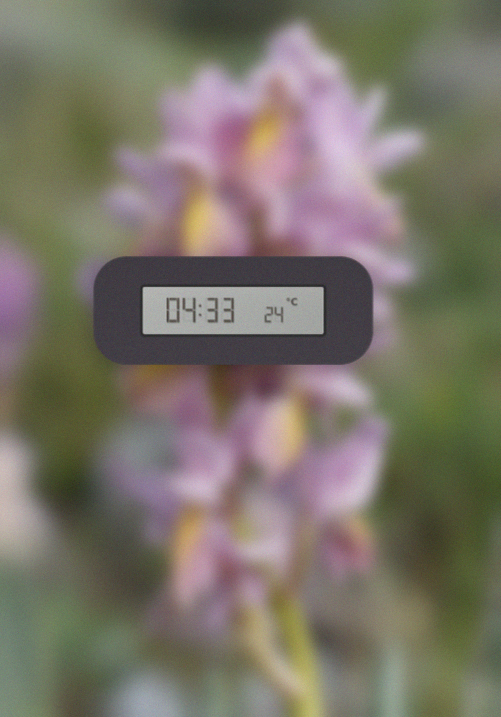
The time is h=4 m=33
